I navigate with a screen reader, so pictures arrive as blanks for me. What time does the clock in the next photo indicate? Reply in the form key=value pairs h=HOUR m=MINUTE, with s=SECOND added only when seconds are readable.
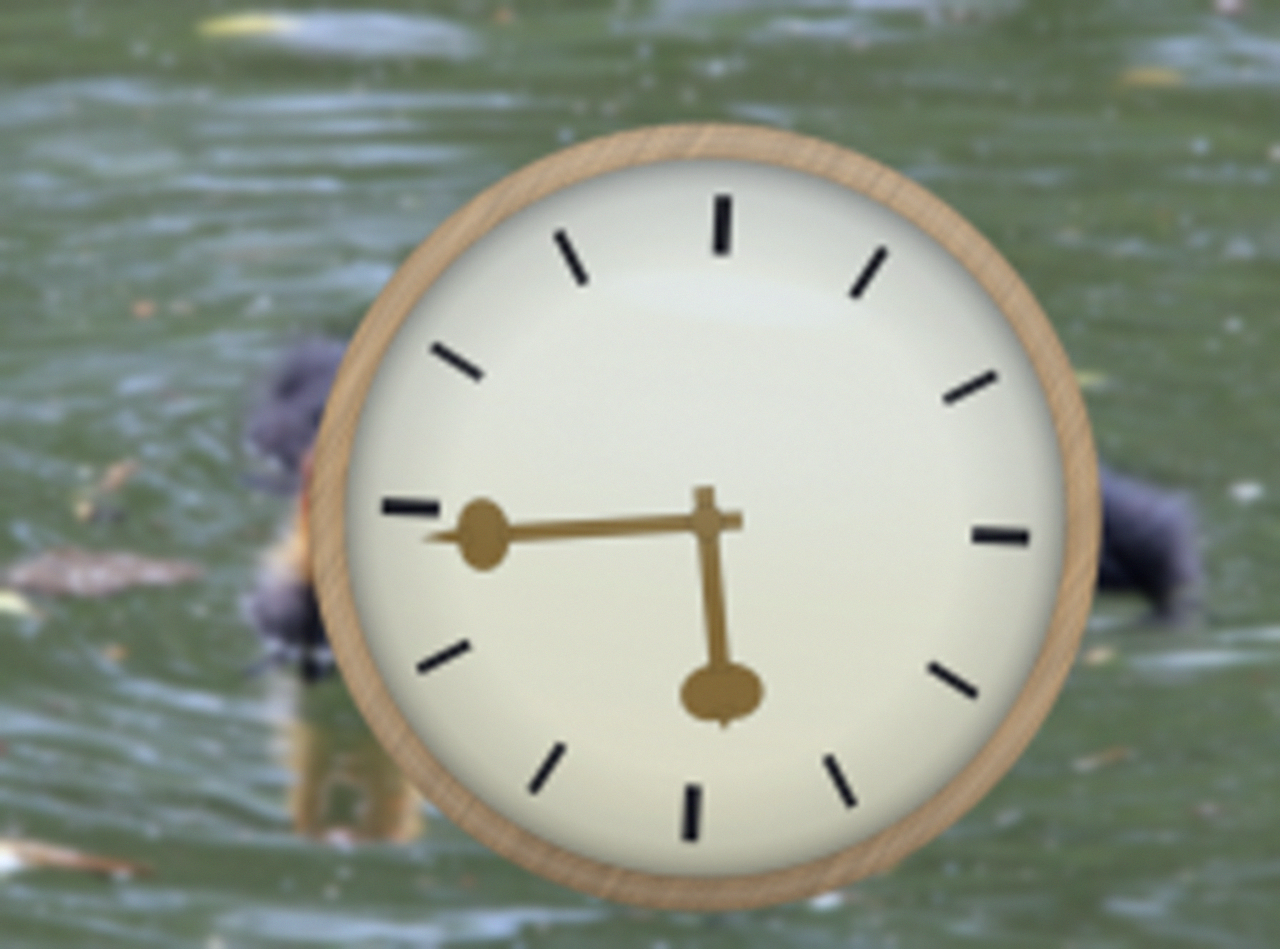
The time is h=5 m=44
